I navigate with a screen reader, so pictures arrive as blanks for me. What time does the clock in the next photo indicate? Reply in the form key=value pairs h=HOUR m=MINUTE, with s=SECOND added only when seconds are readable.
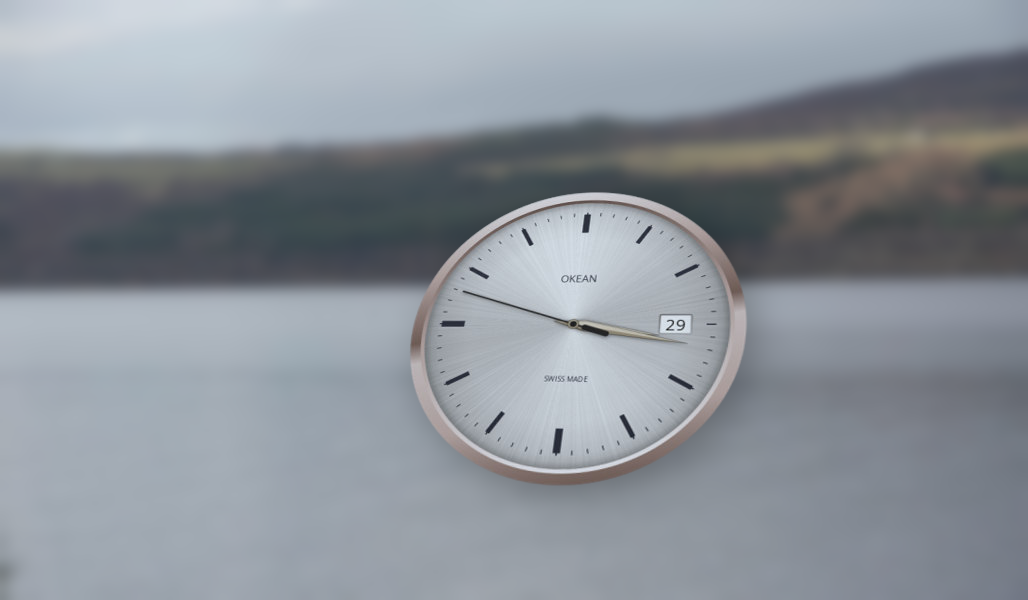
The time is h=3 m=16 s=48
